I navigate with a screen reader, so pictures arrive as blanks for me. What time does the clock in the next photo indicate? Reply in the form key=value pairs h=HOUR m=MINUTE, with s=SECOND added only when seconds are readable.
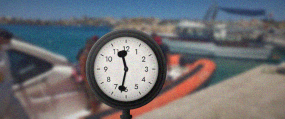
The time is h=11 m=32
